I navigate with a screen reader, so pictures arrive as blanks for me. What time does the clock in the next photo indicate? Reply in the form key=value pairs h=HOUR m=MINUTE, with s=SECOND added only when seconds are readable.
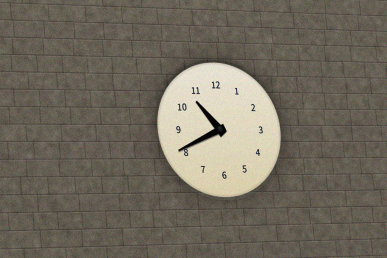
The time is h=10 m=41
